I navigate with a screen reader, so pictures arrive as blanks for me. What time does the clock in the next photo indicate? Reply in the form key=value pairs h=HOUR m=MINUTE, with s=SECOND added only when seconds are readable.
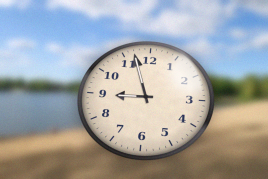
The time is h=8 m=57
